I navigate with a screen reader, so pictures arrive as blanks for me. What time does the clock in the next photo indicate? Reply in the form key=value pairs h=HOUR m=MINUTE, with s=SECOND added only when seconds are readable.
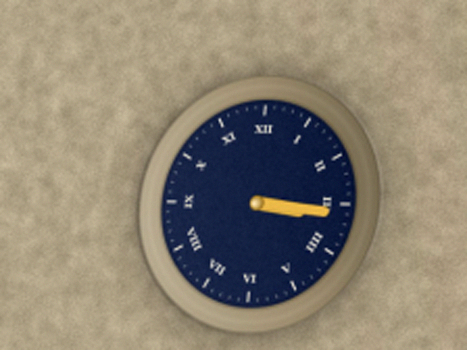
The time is h=3 m=16
